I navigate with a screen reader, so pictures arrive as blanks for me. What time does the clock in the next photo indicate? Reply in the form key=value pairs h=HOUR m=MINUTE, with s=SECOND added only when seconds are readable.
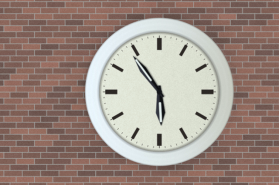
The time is h=5 m=54
